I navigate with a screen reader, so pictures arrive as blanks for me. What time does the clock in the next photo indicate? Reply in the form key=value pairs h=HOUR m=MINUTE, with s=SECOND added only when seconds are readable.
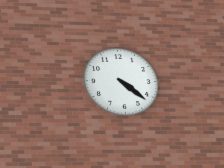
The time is h=4 m=22
